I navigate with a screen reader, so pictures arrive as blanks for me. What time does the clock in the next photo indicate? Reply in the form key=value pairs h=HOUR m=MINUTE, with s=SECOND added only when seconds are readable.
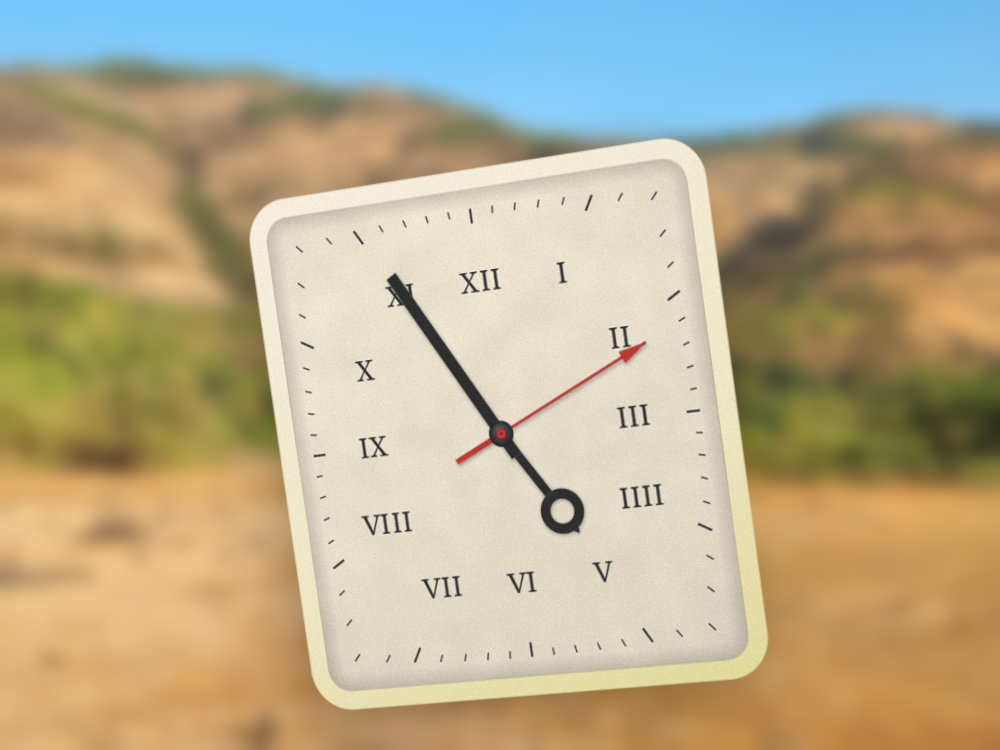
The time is h=4 m=55 s=11
